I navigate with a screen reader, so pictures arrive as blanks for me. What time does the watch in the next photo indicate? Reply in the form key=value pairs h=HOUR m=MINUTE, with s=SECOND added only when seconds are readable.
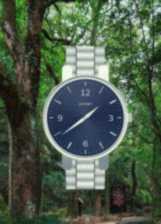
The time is h=1 m=39
